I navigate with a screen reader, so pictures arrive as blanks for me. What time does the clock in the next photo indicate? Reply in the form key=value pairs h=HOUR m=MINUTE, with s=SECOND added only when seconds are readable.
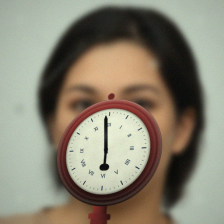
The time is h=5 m=59
